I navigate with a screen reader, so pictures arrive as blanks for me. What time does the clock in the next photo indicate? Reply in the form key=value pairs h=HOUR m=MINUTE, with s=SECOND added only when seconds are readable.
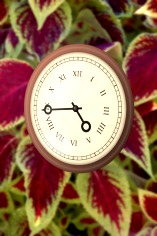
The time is h=4 m=44
